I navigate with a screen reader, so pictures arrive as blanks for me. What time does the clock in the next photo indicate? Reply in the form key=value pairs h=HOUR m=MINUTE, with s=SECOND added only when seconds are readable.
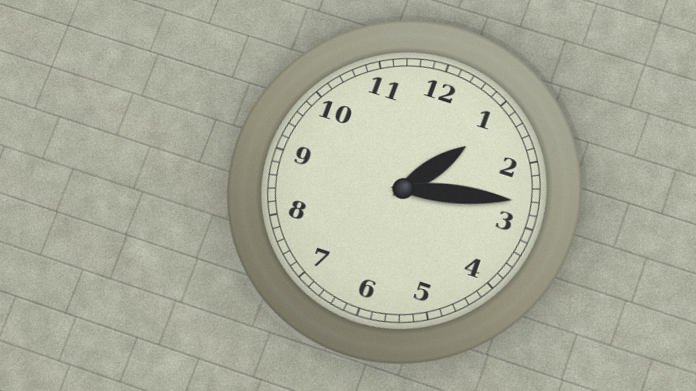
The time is h=1 m=13
